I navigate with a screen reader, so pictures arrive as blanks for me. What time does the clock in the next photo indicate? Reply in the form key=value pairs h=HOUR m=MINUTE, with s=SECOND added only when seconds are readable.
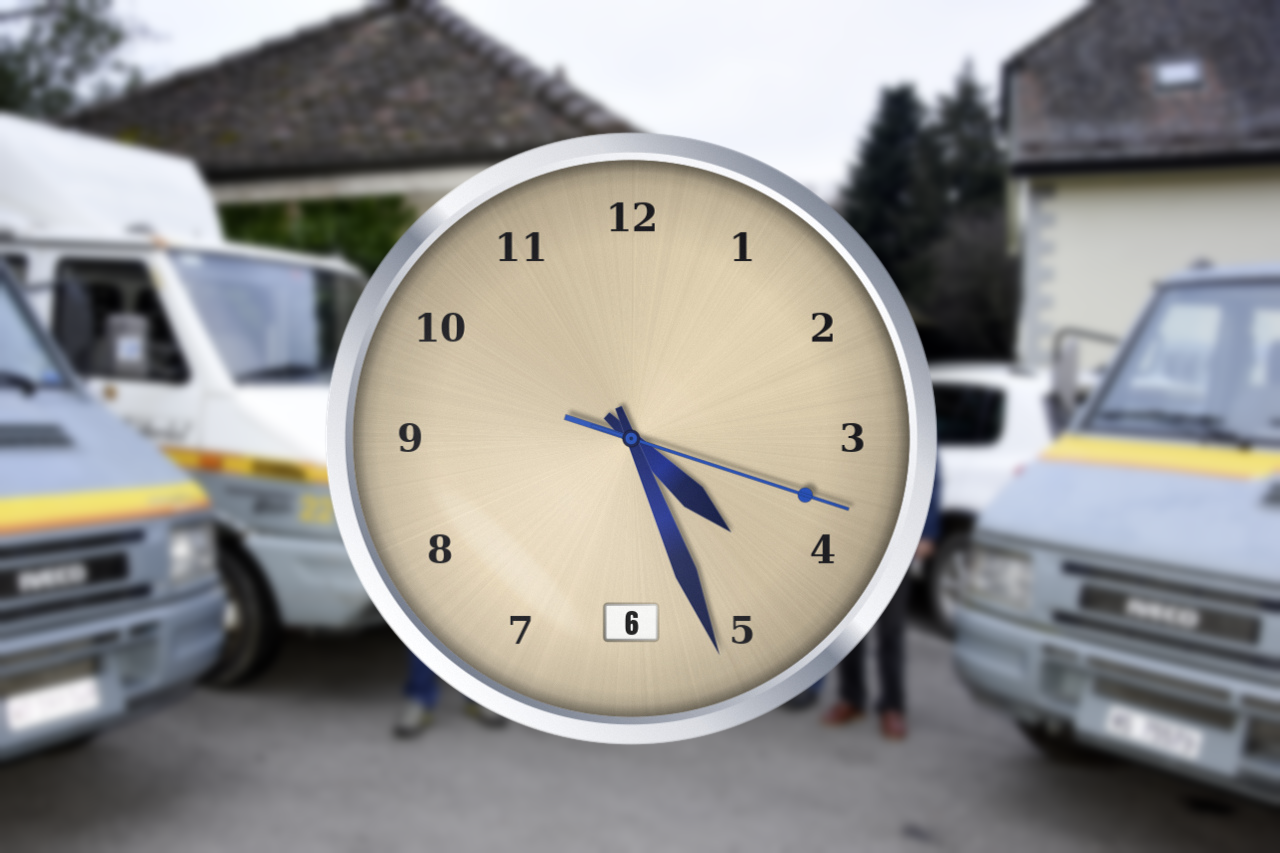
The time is h=4 m=26 s=18
